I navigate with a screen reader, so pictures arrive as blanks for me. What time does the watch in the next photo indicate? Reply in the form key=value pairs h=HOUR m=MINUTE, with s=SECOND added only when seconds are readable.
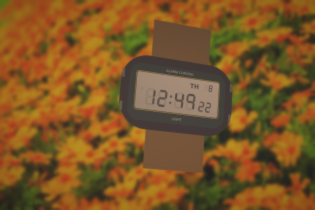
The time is h=12 m=49 s=22
